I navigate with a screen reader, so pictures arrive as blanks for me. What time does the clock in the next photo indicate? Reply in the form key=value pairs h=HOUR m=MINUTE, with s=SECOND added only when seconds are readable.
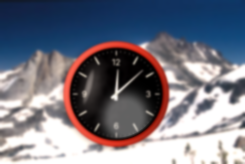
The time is h=12 m=8
